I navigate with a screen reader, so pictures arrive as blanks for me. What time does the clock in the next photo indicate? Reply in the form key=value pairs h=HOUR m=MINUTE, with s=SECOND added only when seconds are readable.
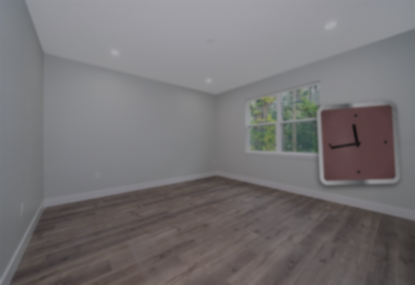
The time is h=11 m=44
